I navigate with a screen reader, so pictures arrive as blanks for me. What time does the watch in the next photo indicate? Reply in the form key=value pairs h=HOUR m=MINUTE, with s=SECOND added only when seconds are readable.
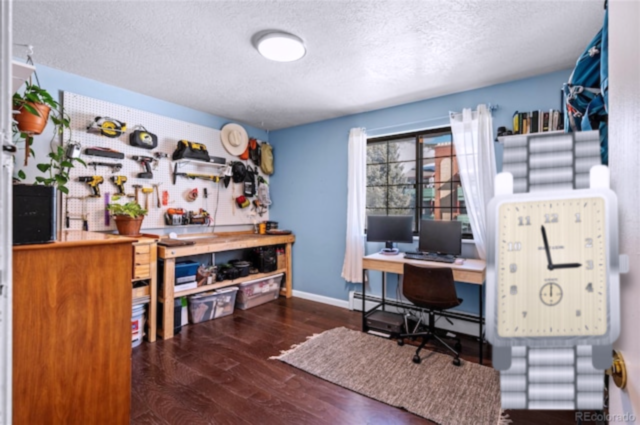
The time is h=2 m=58
